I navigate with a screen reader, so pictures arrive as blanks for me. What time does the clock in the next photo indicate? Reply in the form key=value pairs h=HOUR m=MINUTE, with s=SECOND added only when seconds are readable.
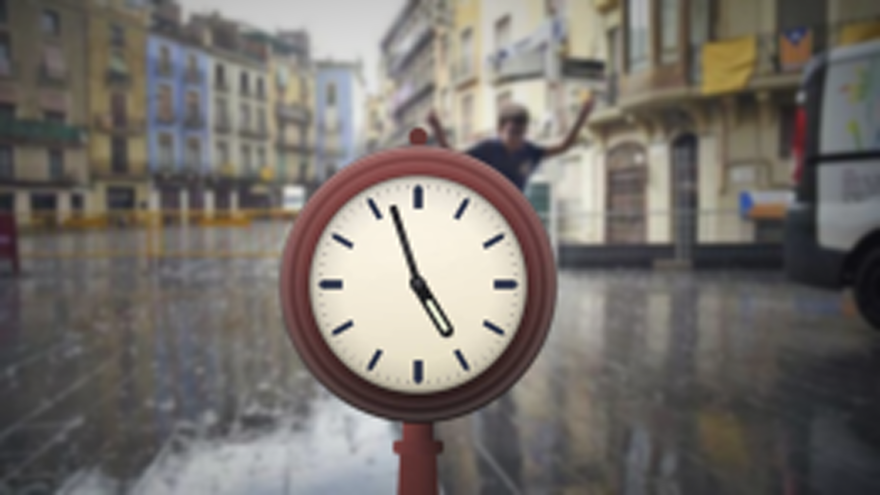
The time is h=4 m=57
